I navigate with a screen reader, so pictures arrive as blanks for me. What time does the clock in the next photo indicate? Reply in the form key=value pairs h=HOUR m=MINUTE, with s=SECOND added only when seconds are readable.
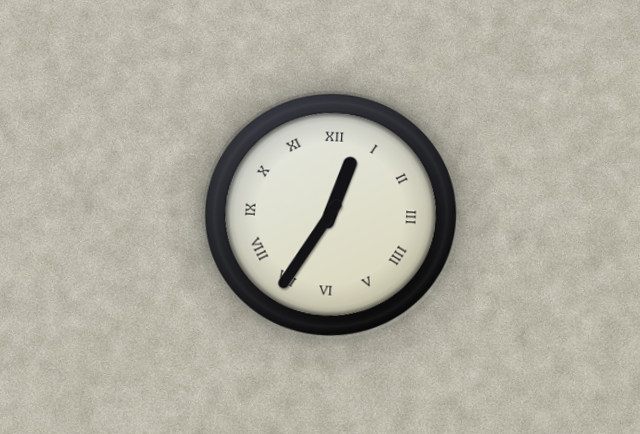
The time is h=12 m=35
